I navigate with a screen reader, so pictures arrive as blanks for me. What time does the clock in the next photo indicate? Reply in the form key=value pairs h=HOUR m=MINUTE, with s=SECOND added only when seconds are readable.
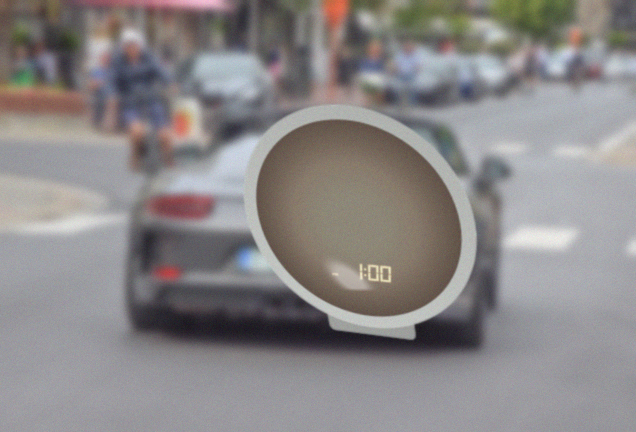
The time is h=1 m=0
